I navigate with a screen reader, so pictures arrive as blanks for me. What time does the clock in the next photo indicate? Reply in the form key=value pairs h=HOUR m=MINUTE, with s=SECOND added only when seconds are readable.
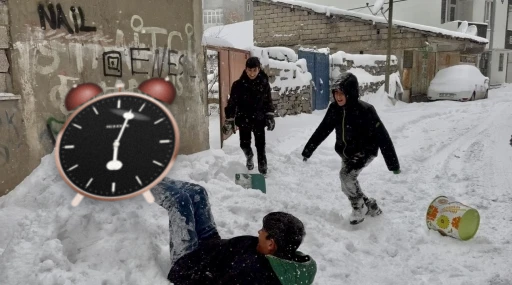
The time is h=6 m=3
